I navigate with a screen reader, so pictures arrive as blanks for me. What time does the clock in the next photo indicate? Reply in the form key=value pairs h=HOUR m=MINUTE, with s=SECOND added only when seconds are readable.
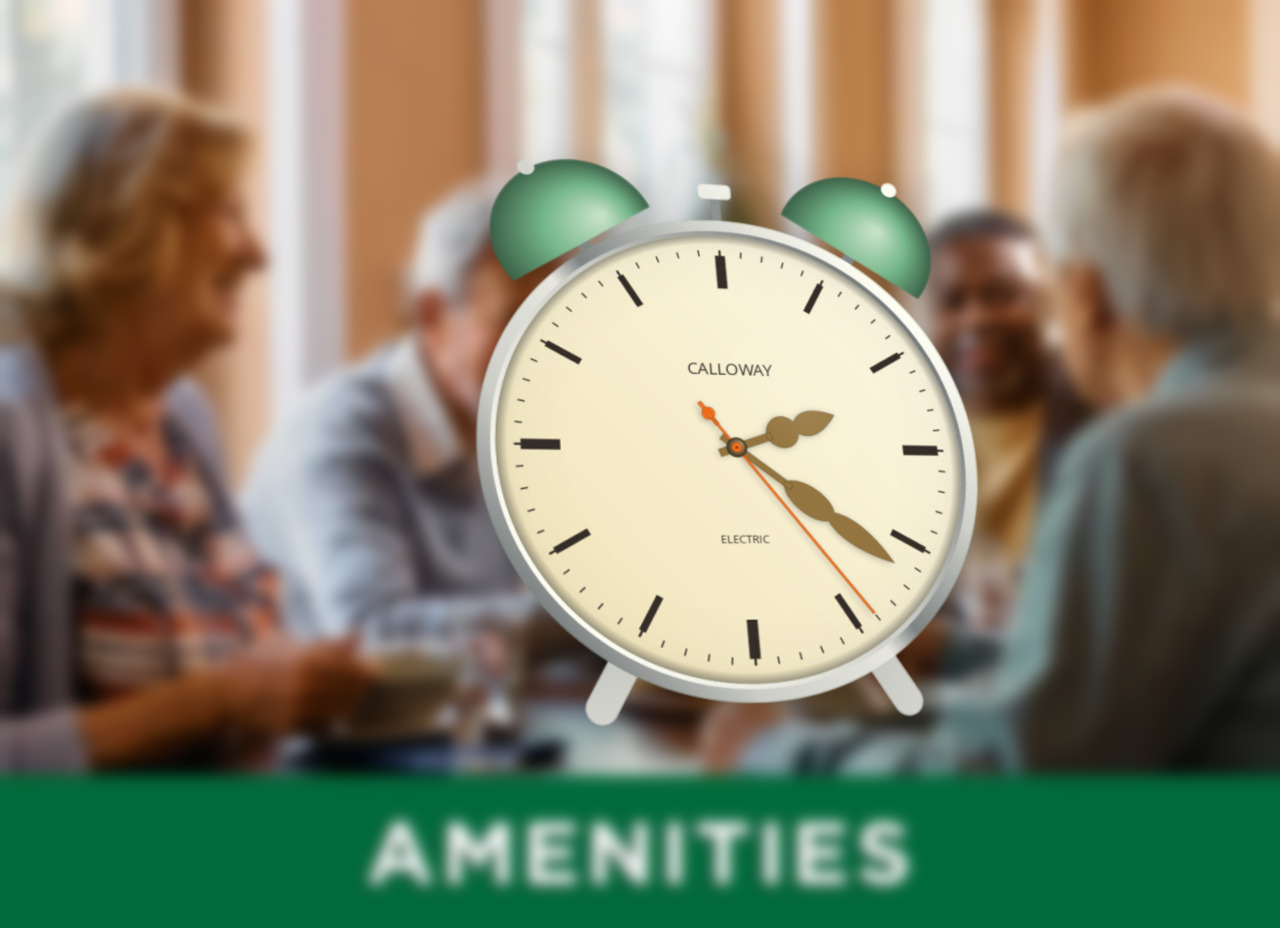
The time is h=2 m=21 s=24
